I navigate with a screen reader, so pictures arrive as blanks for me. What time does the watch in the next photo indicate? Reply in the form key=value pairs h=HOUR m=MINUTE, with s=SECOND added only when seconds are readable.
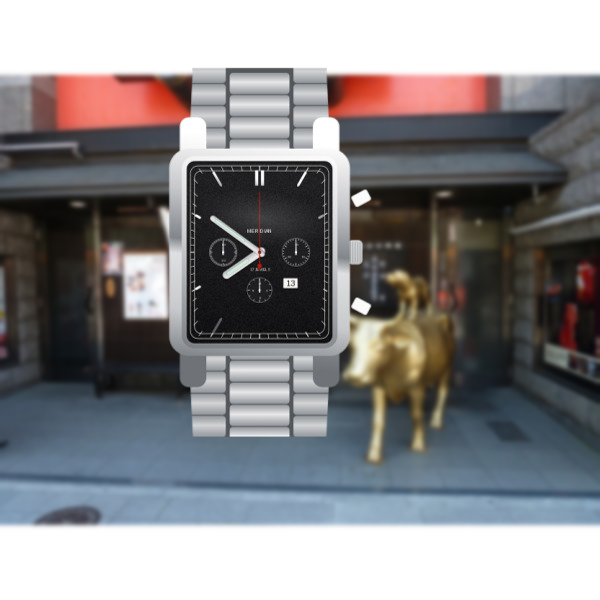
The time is h=7 m=51
